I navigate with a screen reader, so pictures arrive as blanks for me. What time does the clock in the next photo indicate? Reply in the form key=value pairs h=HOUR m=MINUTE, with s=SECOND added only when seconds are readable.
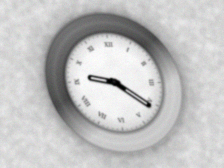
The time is h=9 m=21
